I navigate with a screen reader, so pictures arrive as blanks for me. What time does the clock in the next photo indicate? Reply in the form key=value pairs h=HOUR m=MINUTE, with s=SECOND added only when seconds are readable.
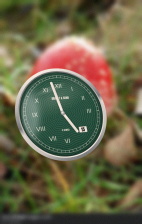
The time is h=4 m=58
